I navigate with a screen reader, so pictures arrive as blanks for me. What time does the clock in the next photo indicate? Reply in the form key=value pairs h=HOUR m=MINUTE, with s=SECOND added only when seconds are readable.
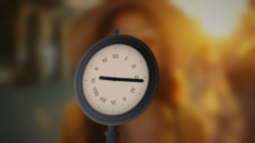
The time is h=9 m=16
